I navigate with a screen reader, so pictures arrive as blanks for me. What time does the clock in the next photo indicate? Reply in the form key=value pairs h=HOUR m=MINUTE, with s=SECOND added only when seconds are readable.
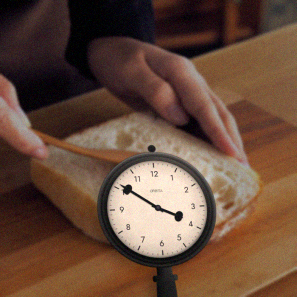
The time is h=3 m=51
